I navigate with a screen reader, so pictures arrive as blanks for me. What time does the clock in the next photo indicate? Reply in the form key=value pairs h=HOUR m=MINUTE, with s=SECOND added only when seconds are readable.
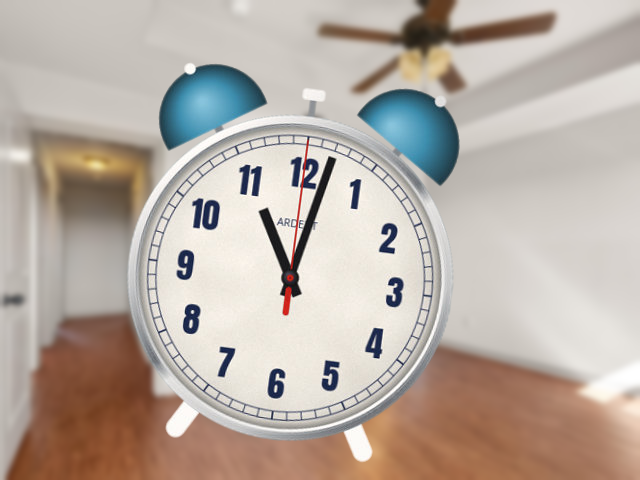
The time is h=11 m=2 s=0
